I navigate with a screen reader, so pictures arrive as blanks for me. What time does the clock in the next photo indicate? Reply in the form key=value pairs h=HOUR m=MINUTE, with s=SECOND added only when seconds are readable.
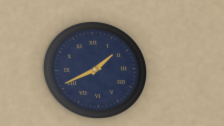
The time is h=1 m=41
